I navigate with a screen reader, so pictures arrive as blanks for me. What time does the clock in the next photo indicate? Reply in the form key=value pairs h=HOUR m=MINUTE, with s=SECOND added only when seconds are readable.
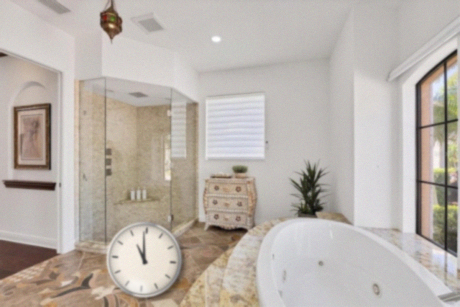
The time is h=10 m=59
